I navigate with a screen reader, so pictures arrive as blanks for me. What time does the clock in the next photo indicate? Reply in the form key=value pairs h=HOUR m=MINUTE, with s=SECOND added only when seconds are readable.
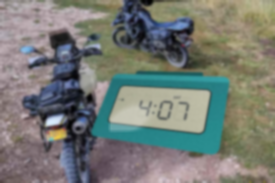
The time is h=4 m=7
